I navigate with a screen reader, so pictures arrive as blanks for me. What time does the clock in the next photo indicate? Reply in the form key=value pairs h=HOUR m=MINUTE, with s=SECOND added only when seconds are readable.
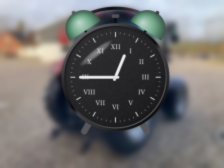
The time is h=12 m=45
